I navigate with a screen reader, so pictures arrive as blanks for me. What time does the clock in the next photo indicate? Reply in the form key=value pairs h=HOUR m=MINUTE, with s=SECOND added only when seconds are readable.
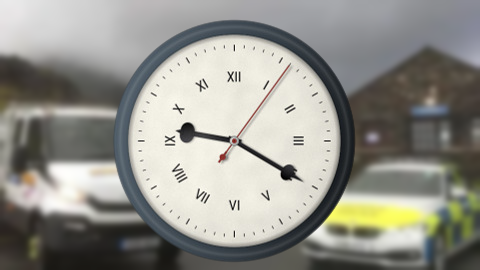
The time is h=9 m=20 s=6
